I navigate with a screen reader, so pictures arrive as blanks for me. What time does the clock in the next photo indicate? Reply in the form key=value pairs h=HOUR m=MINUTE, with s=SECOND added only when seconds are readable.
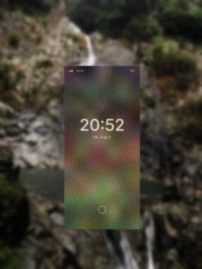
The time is h=20 m=52
